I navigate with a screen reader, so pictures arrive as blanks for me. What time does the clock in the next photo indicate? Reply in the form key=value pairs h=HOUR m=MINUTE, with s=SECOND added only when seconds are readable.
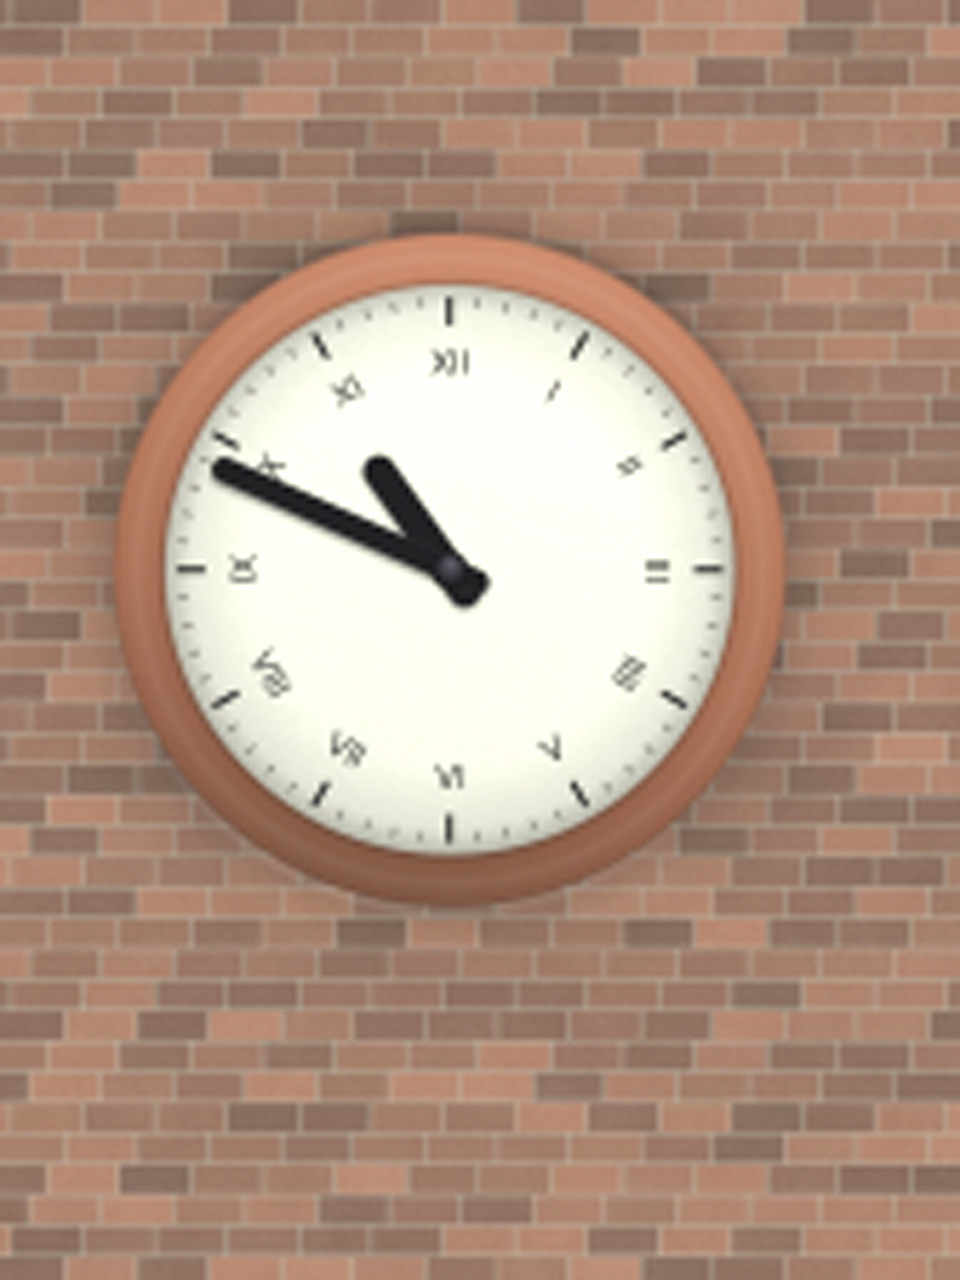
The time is h=10 m=49
